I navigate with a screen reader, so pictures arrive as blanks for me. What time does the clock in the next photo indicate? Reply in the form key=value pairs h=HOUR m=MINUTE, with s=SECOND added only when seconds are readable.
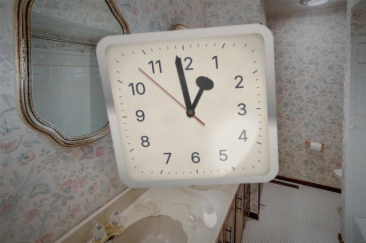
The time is h=12 m=58 s=53
